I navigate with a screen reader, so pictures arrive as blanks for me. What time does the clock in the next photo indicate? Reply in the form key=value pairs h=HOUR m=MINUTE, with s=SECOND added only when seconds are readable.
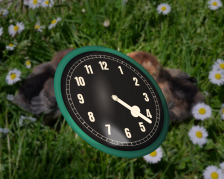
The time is h=4 m=22
